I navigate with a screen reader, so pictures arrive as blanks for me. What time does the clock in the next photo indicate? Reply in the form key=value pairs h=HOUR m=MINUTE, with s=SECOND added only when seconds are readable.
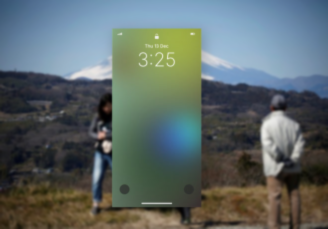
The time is h=3 m=25
